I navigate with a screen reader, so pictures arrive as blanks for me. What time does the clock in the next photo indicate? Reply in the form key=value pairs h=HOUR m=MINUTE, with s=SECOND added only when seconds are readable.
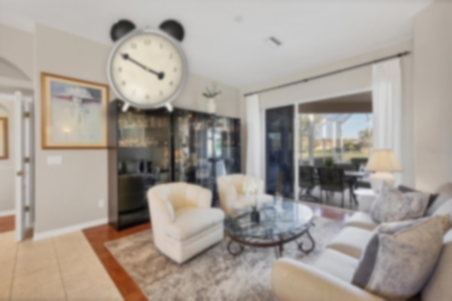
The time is h=3 m=50
